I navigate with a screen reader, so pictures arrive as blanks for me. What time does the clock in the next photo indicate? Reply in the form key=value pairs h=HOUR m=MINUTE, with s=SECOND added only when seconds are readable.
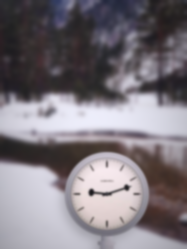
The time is h=9 m=12
